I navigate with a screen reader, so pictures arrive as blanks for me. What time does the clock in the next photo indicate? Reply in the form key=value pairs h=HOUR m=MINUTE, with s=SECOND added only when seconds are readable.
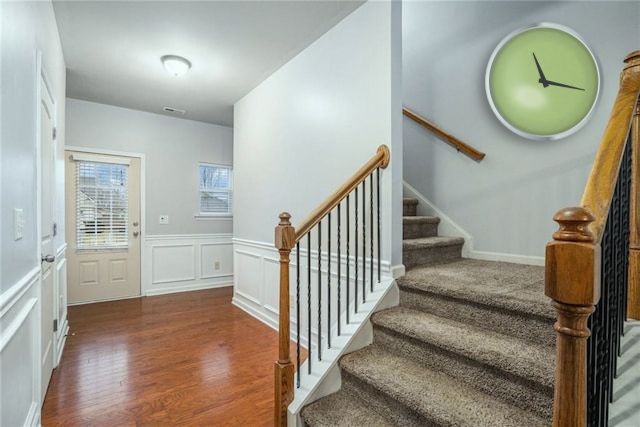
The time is h=11 m=17
